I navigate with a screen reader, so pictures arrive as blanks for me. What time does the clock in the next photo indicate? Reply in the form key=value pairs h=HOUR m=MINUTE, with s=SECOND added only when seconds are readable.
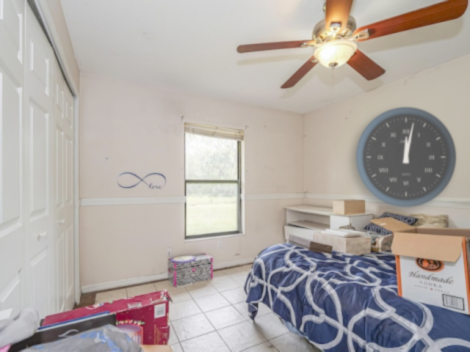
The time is h=12 m=2
